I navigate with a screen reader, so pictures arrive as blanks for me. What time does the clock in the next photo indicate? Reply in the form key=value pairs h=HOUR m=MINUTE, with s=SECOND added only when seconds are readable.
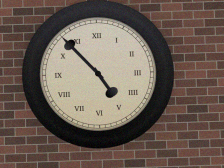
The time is h=4 m=53
